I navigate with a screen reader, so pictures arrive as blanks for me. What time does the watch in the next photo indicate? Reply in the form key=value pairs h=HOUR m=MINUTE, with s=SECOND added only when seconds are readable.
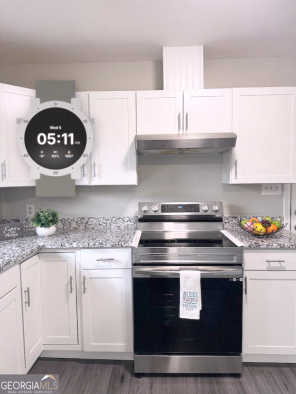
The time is h=5 m=11
